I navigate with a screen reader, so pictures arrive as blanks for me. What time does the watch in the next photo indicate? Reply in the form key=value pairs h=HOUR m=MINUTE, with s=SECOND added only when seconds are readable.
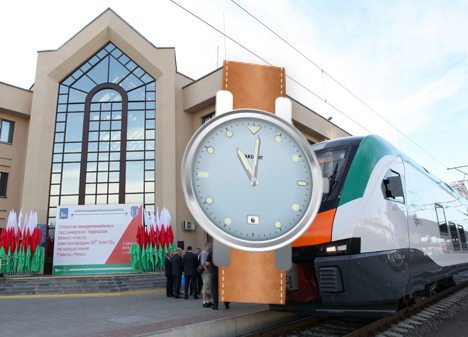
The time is h=11 m=1
